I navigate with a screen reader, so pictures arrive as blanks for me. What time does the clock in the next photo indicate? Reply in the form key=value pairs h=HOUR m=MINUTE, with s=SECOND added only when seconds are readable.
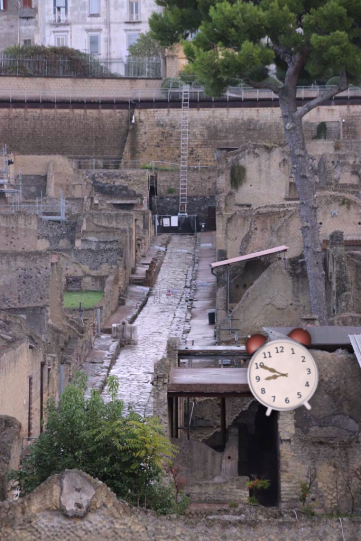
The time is h=8 m=50
